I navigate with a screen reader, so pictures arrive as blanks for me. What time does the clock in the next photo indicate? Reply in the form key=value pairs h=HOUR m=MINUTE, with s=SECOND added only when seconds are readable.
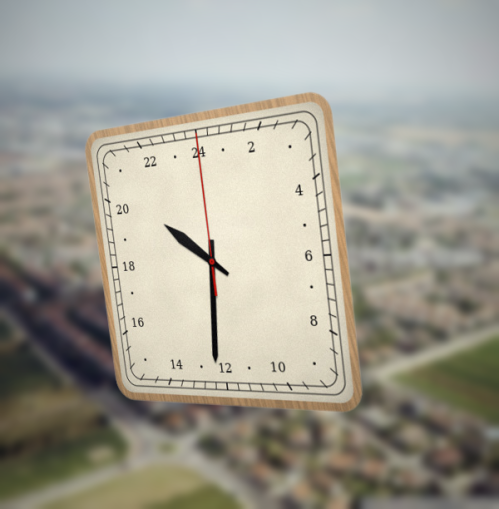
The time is h=20 m=31 s=0
